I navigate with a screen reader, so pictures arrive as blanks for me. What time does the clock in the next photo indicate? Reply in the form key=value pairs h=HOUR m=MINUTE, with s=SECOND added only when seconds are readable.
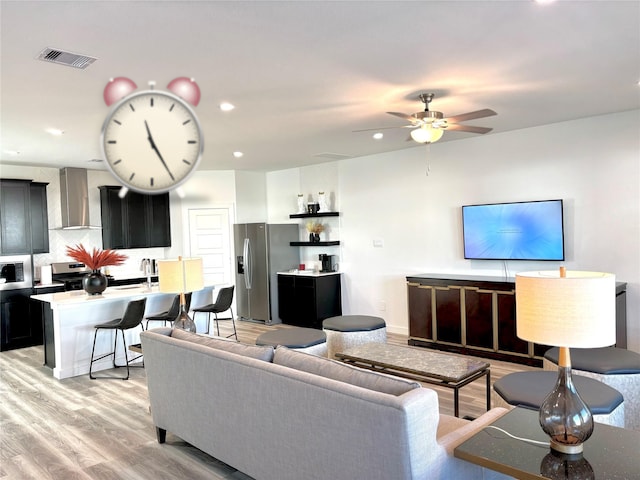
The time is h=11 m=25
